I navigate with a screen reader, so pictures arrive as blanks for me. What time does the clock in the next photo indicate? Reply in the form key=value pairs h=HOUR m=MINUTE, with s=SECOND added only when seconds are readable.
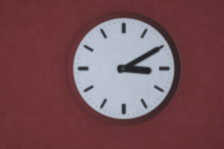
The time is h=3 m=10
